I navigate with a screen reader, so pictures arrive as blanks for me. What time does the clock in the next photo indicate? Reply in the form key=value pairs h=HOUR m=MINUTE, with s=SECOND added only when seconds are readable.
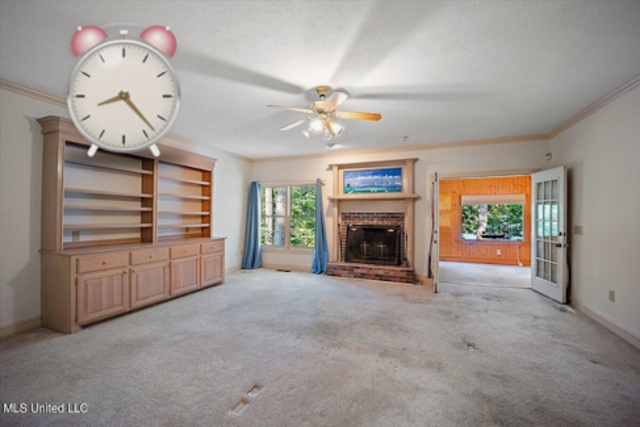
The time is h=8 m=23
